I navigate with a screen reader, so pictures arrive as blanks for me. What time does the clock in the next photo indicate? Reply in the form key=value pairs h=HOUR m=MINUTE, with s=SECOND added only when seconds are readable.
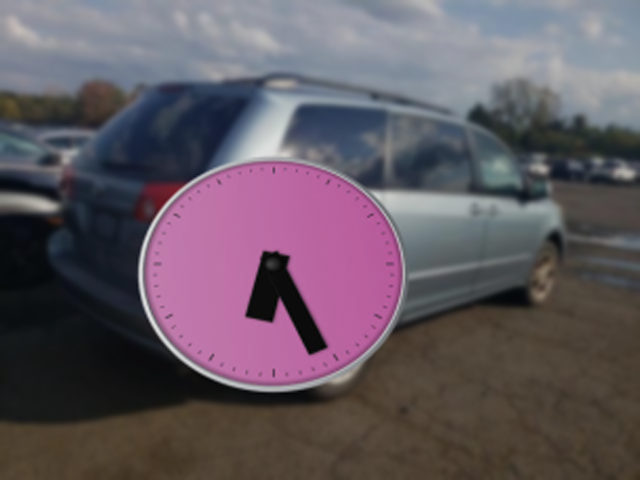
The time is h=6 m=26
